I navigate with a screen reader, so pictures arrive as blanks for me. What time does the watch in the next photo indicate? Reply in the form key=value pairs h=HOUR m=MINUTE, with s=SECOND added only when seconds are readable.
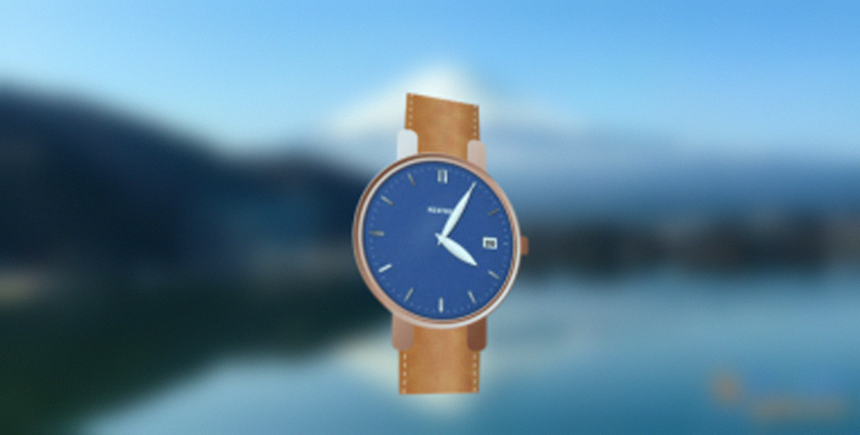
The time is h=4 m=5
